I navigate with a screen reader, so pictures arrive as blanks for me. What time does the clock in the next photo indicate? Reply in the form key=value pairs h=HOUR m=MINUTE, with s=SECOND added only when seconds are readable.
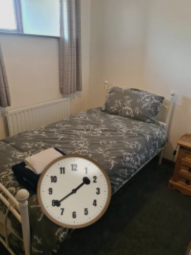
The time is h=1 m=39
